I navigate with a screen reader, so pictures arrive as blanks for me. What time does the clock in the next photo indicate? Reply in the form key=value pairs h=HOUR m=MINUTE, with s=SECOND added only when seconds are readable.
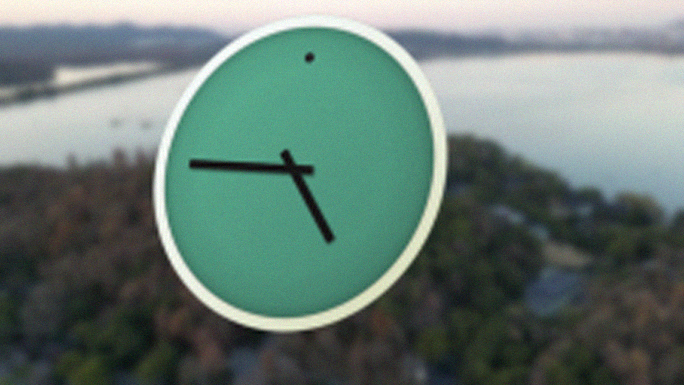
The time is h=4 m=45
